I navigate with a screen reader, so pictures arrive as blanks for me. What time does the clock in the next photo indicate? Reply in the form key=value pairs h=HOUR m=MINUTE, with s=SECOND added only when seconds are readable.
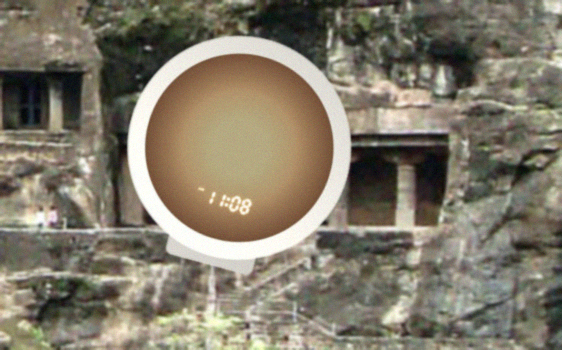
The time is h=11 m=8
